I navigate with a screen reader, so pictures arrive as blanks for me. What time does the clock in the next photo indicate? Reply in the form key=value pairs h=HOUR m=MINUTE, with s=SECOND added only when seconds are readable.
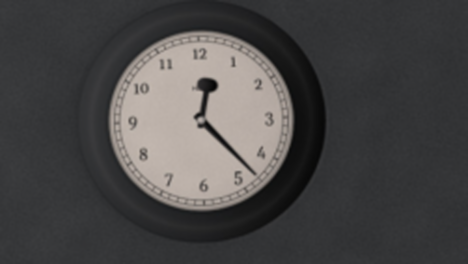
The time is h=12 m=23
